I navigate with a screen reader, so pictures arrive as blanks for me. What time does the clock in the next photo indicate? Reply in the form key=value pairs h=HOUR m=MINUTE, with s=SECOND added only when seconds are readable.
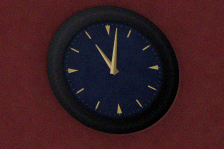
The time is h=11 m=2
